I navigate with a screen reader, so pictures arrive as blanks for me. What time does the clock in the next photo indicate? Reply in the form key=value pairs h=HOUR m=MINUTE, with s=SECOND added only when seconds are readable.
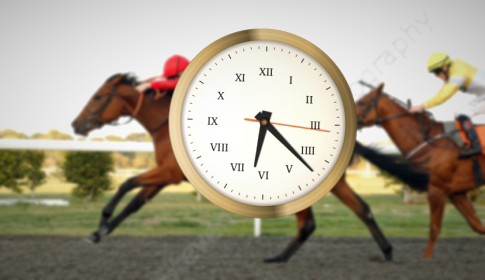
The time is h=6 m=22 s=16
